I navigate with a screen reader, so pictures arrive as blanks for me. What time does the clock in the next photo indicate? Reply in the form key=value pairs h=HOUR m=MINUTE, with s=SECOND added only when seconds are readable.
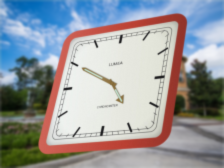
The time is h=4 m=50
